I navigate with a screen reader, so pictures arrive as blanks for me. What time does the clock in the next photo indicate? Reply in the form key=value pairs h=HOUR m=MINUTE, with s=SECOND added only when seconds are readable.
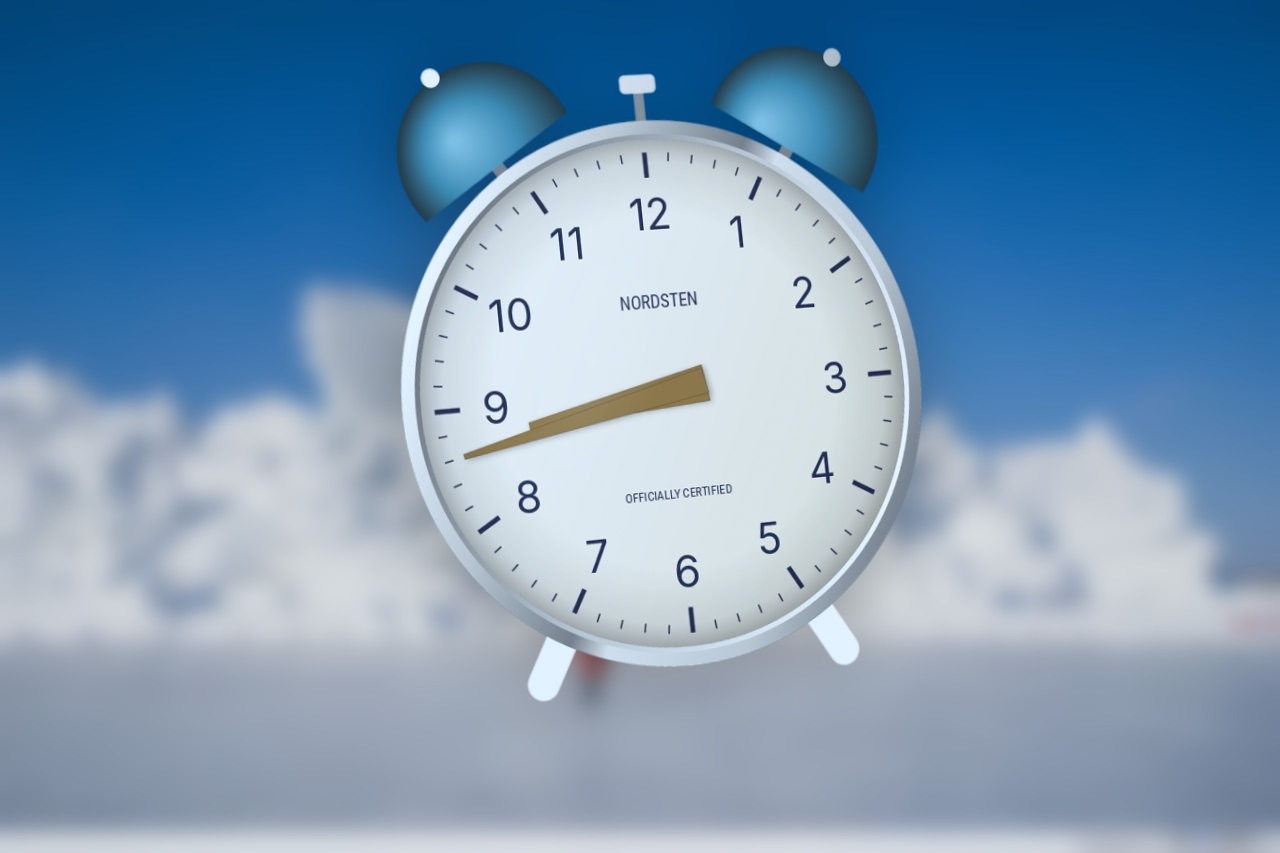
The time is h=8 m=43
